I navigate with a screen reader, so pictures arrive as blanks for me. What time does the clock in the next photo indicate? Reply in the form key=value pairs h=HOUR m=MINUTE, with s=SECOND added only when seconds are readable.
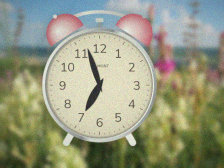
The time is h=6 m=57
